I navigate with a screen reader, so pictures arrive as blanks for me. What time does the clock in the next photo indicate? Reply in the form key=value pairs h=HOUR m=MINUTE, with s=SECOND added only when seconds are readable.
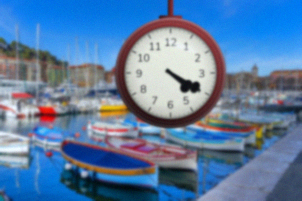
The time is h=4 m=20
